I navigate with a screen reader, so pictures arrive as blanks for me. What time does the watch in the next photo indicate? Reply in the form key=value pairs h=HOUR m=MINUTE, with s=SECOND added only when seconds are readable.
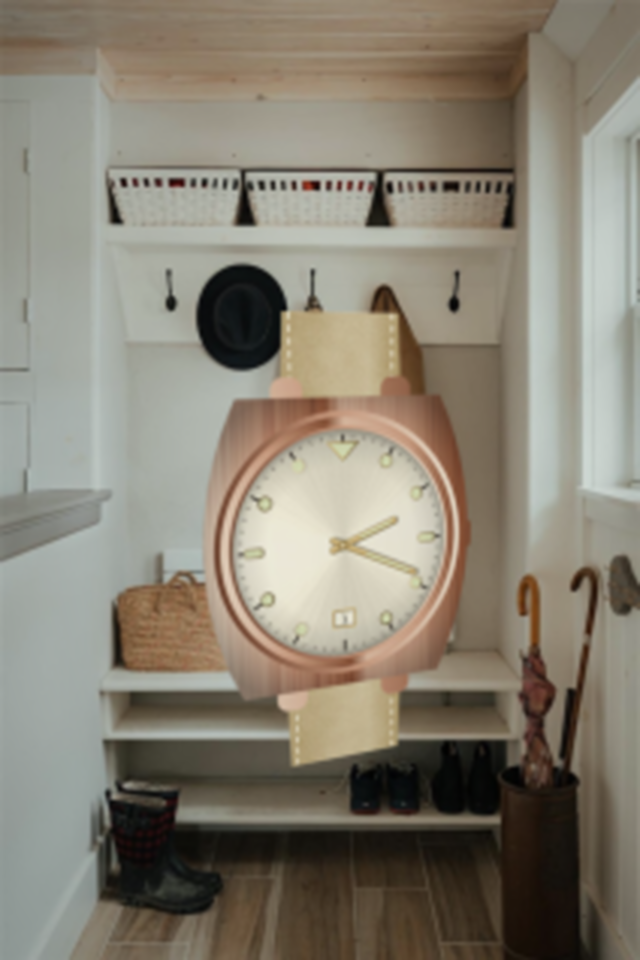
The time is h=2 m=19
